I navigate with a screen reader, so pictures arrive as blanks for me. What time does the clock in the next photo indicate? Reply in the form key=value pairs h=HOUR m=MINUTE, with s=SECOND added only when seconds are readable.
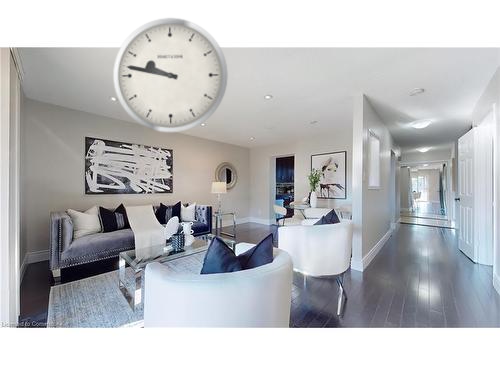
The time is h=9 m=47
